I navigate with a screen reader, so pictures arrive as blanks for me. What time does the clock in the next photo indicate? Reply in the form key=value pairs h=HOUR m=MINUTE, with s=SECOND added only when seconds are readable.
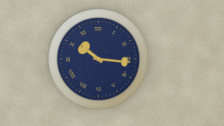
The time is h=10 m=16
